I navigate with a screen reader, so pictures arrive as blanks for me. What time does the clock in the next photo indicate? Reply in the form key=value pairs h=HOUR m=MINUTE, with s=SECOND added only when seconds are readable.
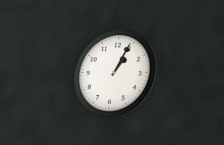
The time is h=1 m=4
